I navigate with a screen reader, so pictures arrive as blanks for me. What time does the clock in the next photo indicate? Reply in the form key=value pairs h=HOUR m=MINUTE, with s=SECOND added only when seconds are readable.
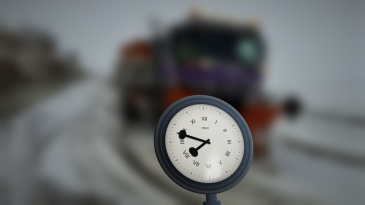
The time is h=7 m=48
